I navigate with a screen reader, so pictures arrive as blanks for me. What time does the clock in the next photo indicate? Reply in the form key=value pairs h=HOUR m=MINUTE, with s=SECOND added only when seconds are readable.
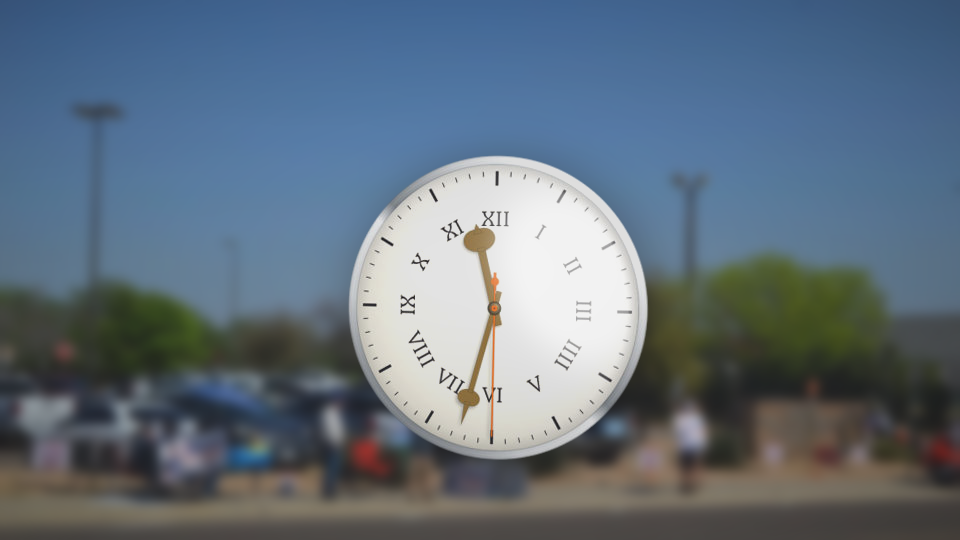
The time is h=11 m=32 s=30
